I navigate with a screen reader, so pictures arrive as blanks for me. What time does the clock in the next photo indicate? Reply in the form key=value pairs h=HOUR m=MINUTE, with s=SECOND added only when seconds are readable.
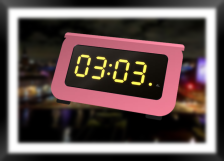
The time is h=3 m=3
